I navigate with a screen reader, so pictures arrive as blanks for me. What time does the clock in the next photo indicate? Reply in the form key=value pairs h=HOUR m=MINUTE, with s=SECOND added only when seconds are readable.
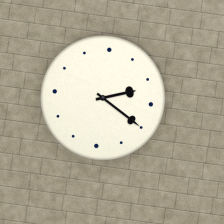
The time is h=2 m=20
